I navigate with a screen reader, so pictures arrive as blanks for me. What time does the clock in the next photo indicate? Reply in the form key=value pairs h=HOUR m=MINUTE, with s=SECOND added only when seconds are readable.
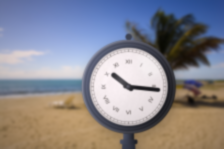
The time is h=10 m=16
